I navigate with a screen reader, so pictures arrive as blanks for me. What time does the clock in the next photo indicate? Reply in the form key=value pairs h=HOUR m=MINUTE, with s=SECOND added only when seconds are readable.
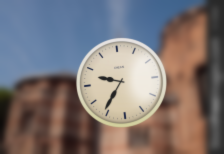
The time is h=9 m=36
